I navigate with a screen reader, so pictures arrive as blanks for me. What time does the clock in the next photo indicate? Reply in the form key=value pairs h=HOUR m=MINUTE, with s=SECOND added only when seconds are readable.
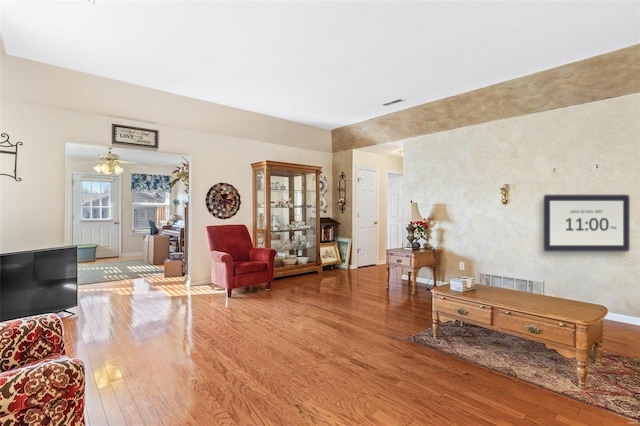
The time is h=11 m=0
